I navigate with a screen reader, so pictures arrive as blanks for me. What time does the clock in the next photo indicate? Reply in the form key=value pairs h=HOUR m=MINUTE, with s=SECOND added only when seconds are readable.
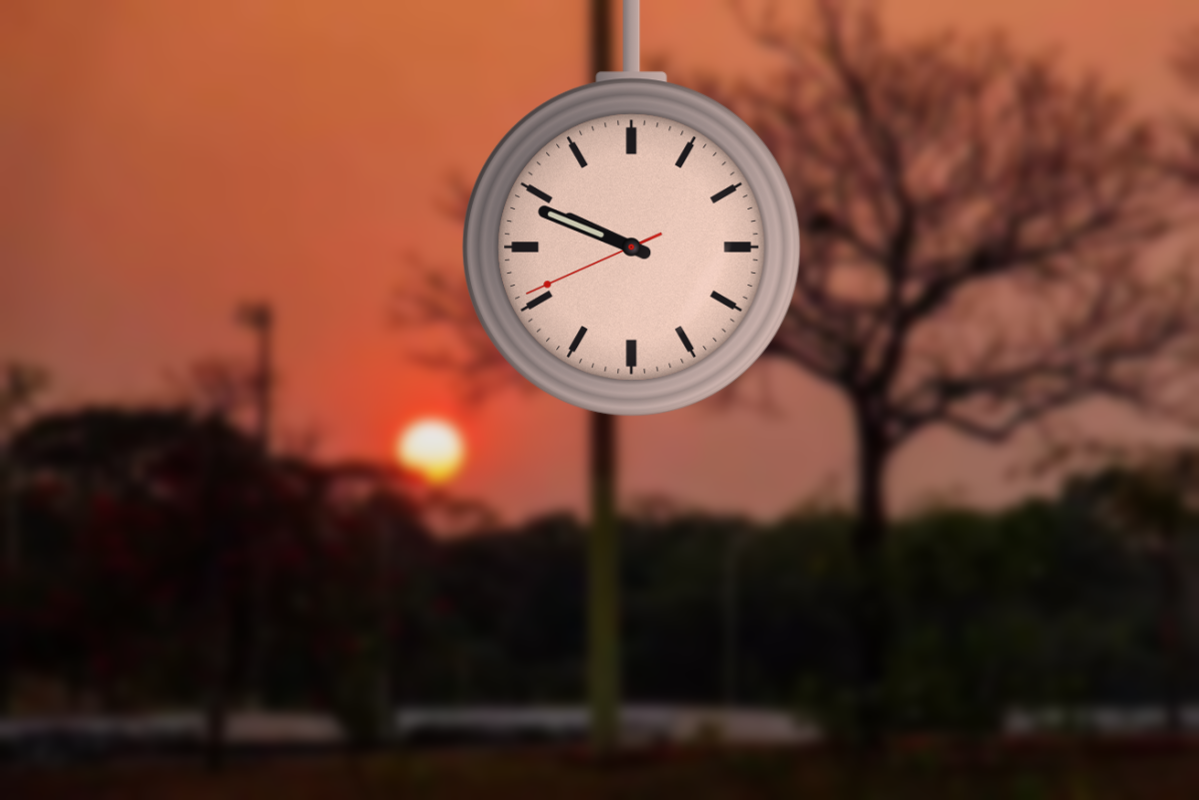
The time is h=9 m=48 s=41
